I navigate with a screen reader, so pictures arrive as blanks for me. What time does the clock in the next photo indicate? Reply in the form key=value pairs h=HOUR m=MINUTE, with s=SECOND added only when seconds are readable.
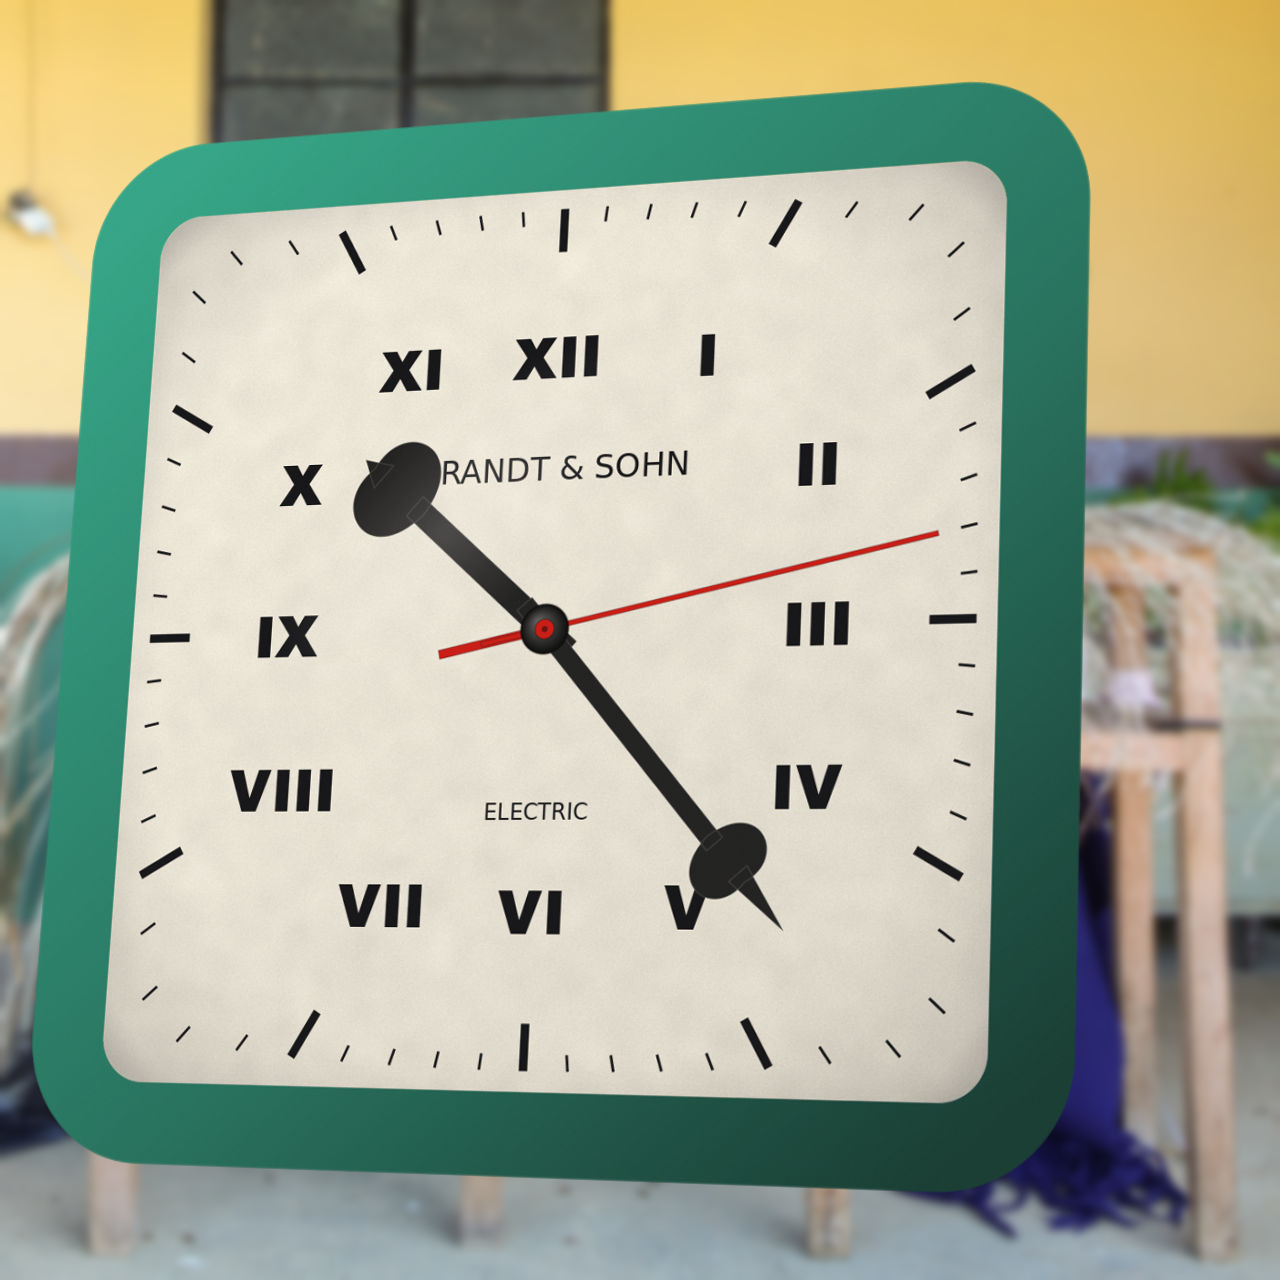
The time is h=10 m=23 s=13
